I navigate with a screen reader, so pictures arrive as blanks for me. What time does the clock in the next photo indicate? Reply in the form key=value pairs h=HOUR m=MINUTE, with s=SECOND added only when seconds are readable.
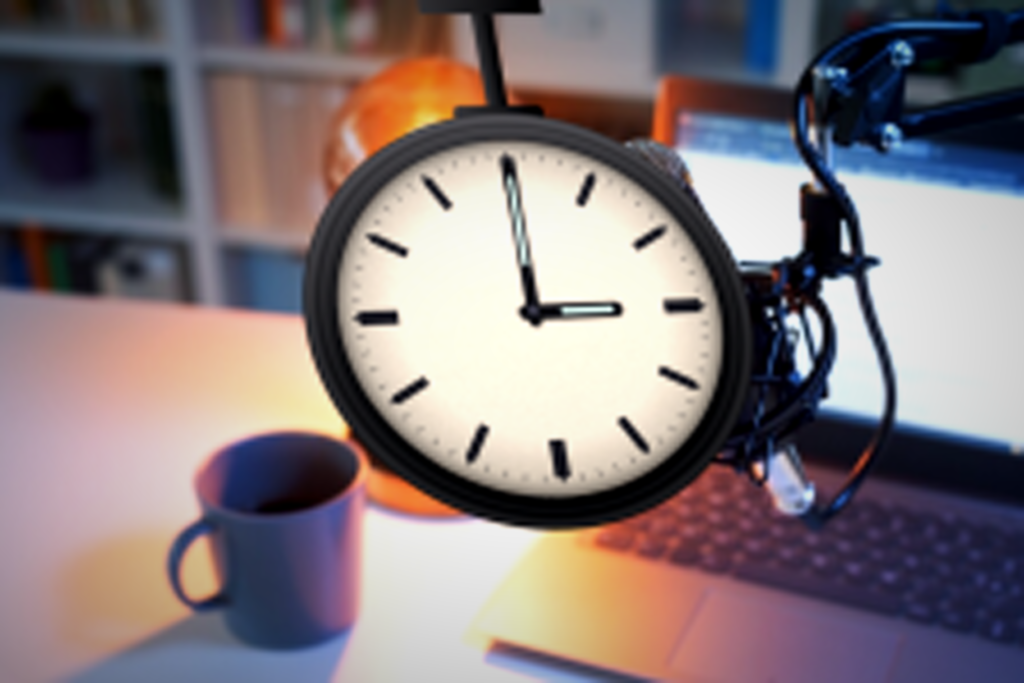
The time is h=3 m=0
